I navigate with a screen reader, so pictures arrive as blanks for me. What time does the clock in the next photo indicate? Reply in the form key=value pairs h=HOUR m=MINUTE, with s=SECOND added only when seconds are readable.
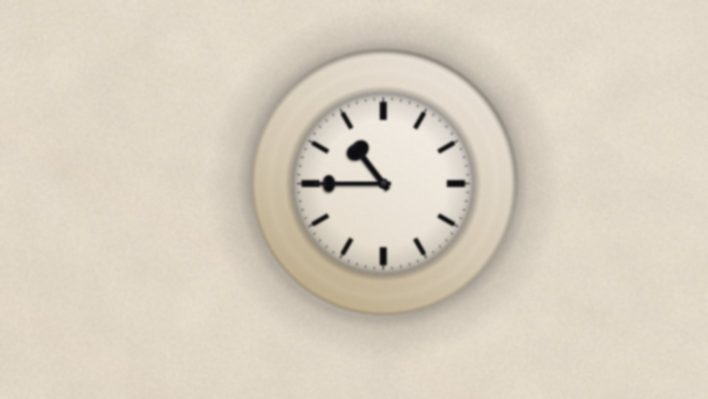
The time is h=10 m=45
